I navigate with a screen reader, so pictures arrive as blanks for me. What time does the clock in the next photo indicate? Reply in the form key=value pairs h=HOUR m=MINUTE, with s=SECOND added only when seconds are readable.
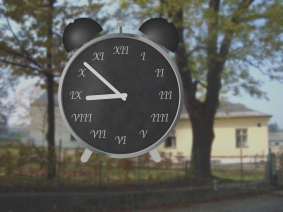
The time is h=8 m=52
